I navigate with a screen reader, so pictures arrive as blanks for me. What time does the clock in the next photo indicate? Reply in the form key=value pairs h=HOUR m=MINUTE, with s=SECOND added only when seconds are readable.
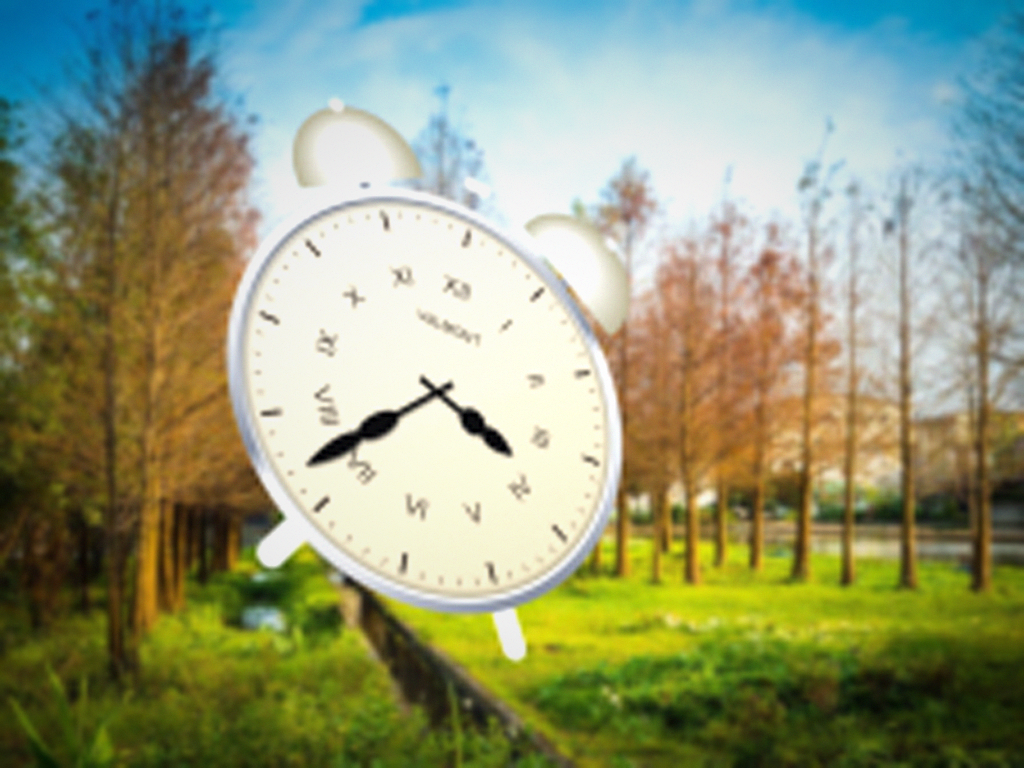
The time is h=3 m=37
